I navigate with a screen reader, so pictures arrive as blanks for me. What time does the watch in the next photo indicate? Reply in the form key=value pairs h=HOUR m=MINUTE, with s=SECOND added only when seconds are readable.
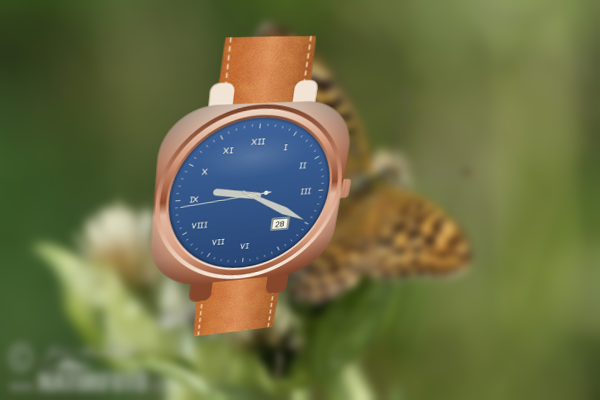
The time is h=9 m=19 s=44
